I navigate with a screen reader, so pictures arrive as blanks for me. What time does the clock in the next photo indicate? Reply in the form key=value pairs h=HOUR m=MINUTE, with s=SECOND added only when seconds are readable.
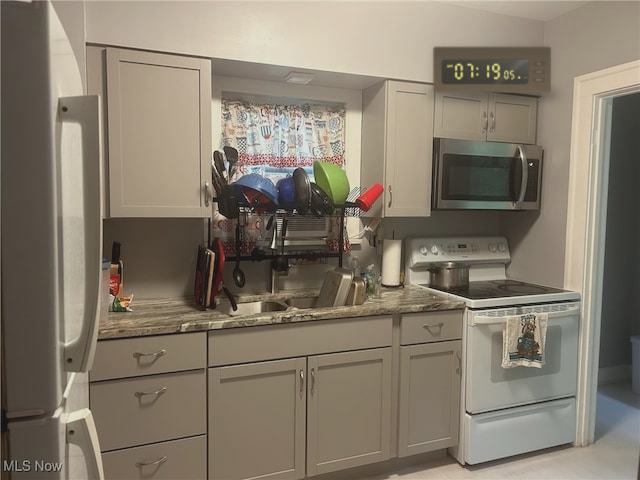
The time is h=7 m=19
